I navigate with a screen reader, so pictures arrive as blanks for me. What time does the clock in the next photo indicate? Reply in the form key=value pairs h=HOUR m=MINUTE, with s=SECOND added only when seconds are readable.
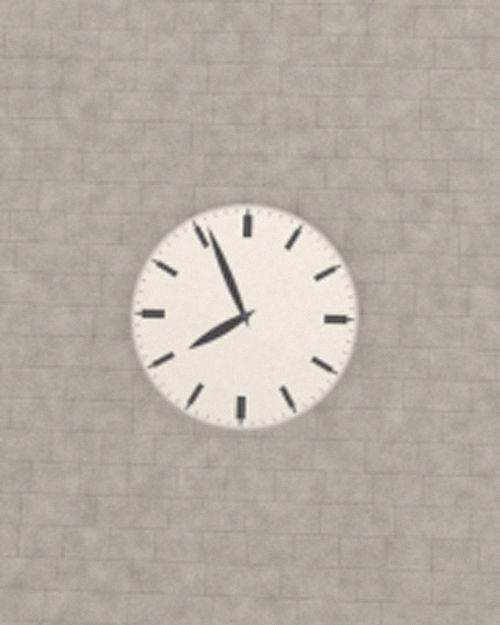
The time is h=7 m=56
